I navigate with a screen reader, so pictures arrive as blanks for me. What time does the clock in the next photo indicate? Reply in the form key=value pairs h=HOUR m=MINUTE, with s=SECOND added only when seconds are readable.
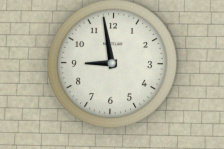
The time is h=8 m=58
